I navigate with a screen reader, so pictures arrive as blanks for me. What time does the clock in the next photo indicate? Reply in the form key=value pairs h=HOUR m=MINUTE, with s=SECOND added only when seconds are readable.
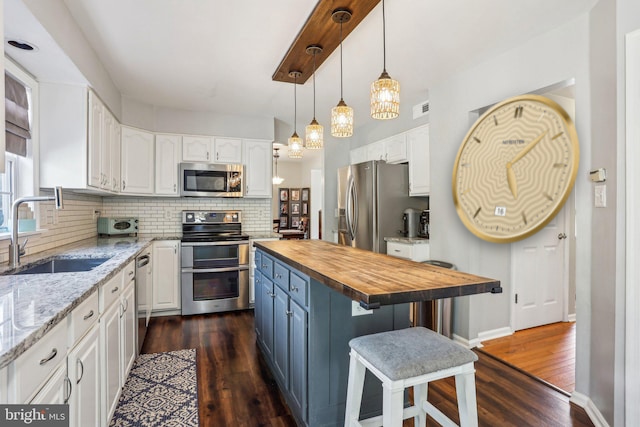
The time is h=5 m=8
